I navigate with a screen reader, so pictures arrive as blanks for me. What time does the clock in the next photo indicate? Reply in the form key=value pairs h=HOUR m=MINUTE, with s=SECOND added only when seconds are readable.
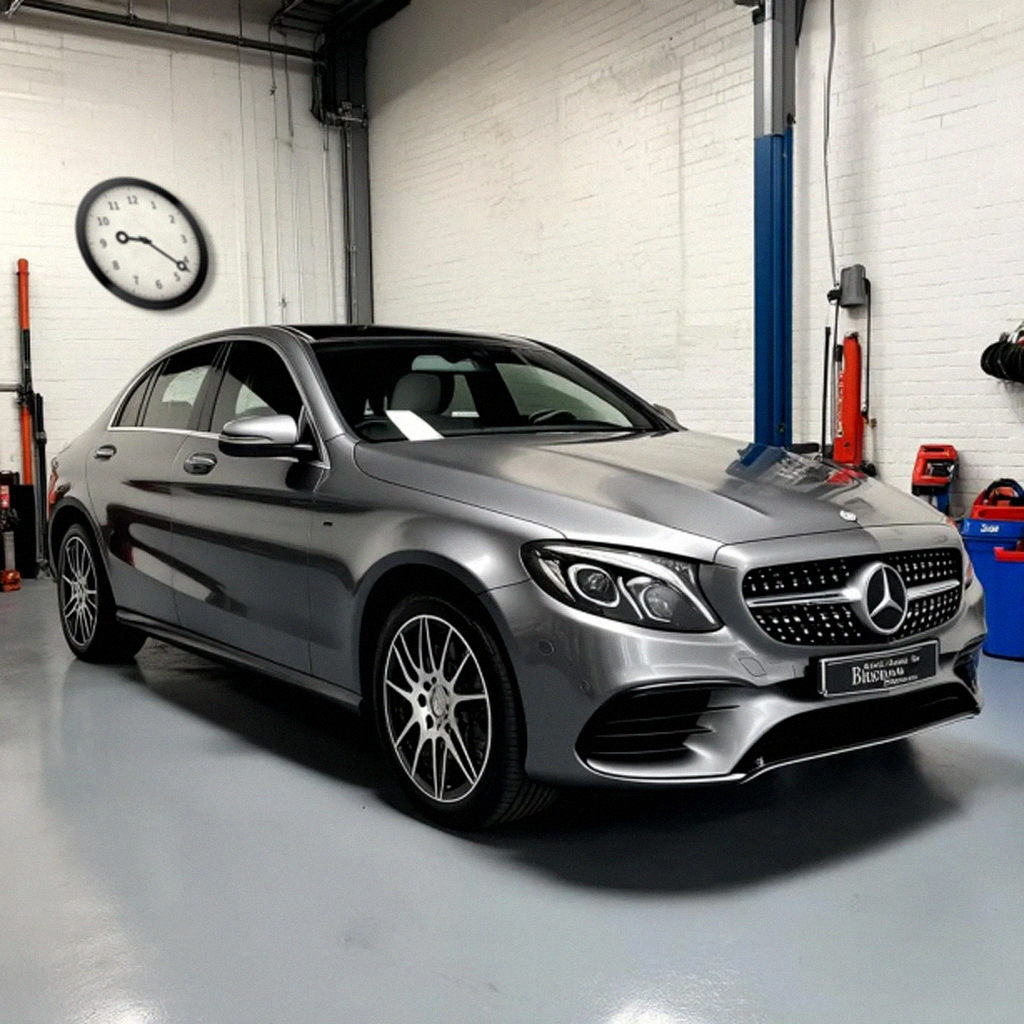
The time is h=9 m=22
